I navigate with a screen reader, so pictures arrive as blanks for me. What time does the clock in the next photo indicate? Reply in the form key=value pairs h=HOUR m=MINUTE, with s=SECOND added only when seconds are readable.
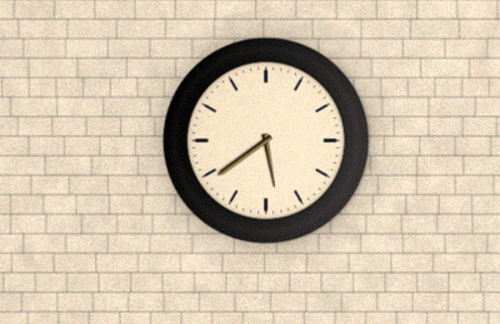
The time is h=5 m=39
